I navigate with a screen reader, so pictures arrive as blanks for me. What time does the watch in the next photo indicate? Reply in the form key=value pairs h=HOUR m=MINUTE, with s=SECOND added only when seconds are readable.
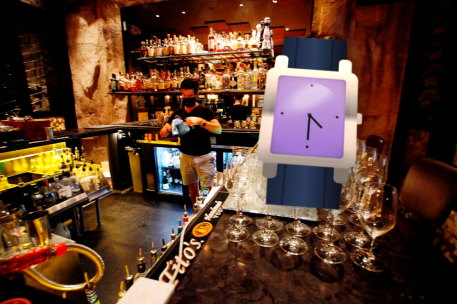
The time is h=4 m=30
